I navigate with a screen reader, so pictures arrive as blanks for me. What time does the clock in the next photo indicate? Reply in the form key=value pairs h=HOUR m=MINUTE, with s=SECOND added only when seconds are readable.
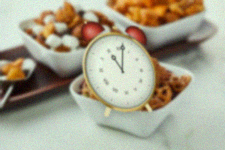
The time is h=11 m=2
